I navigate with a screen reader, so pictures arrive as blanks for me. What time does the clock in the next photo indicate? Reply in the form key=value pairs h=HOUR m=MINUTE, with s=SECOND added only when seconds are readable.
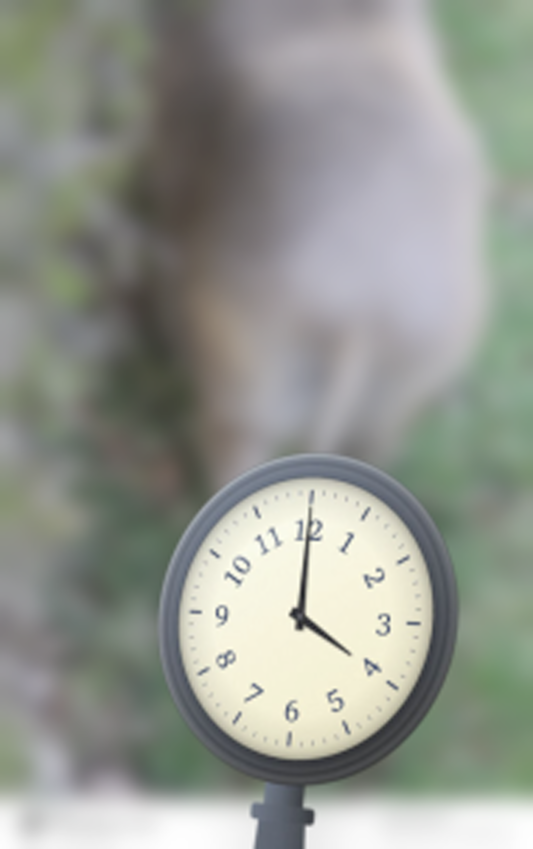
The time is h=4 m=0
